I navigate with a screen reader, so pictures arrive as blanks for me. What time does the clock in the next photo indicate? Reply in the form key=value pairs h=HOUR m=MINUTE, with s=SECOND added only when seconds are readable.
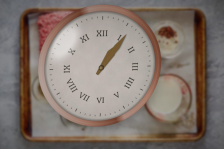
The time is h=1 m=6
